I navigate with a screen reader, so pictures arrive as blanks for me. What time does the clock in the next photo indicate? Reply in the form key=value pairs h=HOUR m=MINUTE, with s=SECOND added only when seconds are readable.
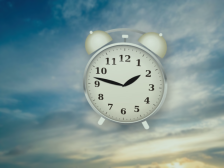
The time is h=1 m=47
